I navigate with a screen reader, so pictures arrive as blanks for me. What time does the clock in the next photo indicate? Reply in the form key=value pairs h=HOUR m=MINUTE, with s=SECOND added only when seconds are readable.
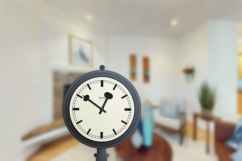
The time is h=12 m=51
